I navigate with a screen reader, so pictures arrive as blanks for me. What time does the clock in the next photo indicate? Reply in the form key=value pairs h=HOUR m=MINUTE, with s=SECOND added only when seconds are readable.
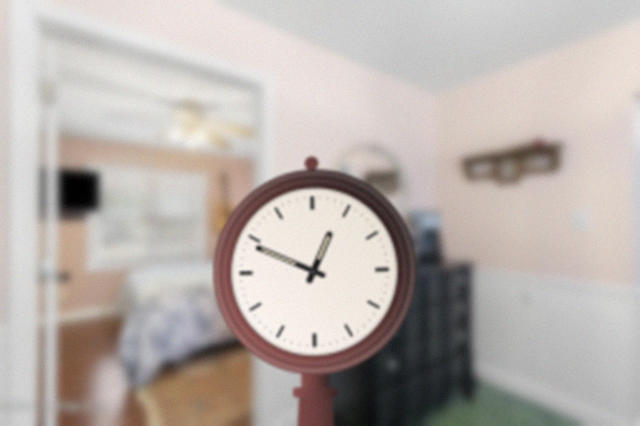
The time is h=12 m=49
